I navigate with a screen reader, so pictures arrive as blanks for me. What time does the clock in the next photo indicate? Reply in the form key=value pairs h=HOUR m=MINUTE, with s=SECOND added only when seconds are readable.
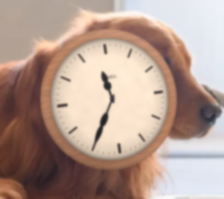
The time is h=11 m=35
